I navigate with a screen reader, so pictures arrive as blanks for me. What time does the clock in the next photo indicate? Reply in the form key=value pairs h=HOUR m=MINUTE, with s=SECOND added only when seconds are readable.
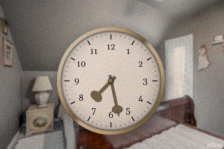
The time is h=7 m=28
